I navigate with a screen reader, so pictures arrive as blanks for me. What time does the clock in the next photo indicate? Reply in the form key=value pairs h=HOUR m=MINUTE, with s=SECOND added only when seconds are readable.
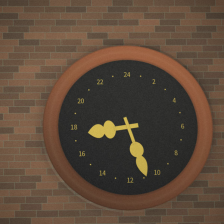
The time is h=17 m=27
